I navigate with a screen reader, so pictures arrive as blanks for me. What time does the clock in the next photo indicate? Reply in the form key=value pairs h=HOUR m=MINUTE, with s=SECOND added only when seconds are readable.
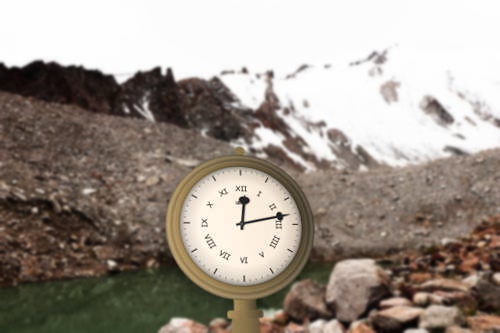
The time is h=12 m=13
